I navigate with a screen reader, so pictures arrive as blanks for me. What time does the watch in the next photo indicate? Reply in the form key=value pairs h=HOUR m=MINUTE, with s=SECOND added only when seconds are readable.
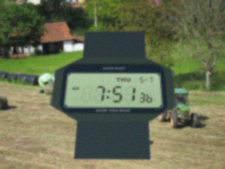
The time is h=7 m=51
